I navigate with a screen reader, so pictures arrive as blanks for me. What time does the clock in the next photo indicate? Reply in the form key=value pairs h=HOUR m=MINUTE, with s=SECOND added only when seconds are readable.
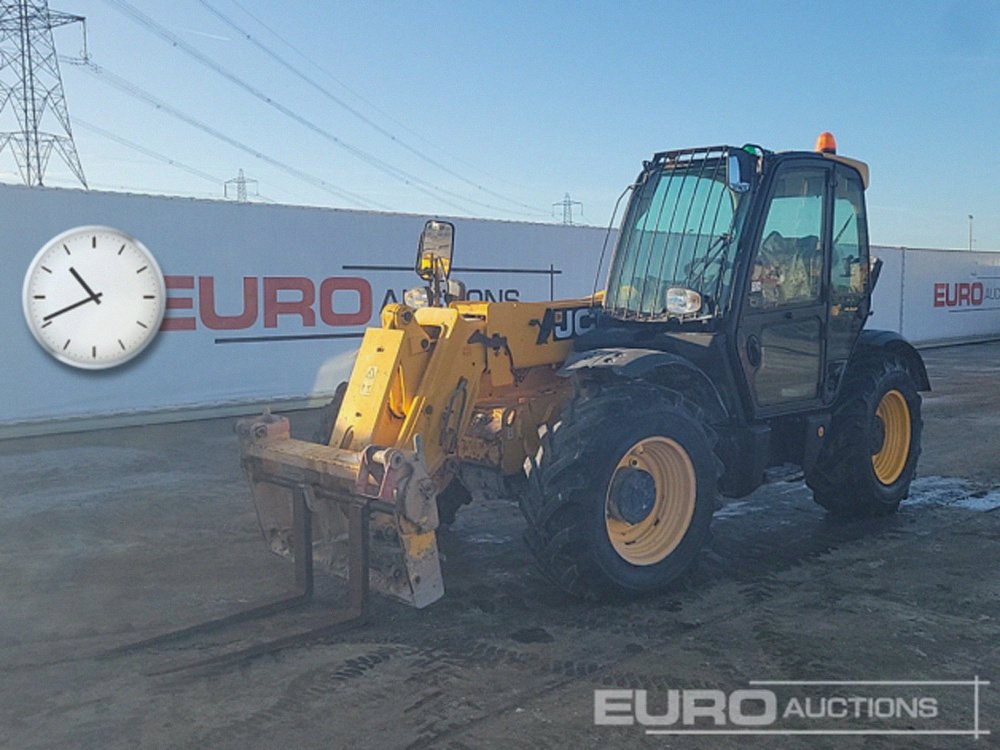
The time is h=10 m=41
